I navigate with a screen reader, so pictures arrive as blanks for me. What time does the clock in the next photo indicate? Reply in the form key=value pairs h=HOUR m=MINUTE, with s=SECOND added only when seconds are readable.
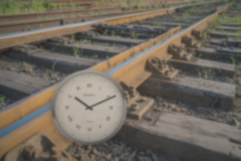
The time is h=10 m=11
